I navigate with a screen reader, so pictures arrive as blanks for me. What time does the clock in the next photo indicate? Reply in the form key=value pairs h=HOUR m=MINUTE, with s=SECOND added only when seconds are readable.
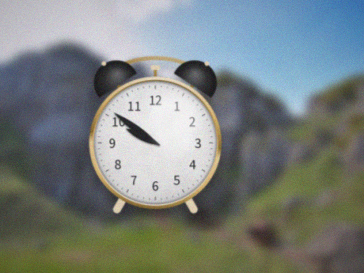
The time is h=9 m=51
